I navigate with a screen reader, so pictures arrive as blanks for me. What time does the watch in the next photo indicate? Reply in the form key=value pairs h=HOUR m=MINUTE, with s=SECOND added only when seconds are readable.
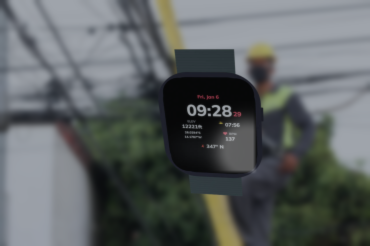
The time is h=9 m=28
